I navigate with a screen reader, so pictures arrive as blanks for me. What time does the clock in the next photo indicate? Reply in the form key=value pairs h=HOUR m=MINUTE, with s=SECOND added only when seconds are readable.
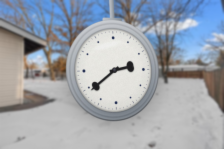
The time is h=2 m=39
